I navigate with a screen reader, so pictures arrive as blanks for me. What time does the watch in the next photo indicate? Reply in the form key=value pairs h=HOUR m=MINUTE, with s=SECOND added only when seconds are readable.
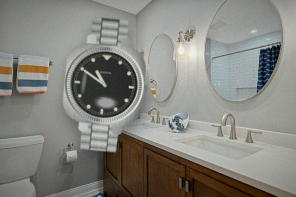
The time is h=10 m=50
